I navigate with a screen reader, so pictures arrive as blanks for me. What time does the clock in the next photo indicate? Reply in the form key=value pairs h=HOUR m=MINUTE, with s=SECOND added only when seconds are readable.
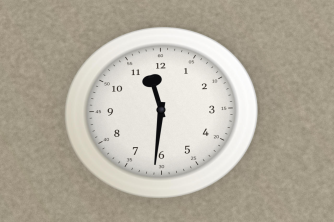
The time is h=11 m=31
